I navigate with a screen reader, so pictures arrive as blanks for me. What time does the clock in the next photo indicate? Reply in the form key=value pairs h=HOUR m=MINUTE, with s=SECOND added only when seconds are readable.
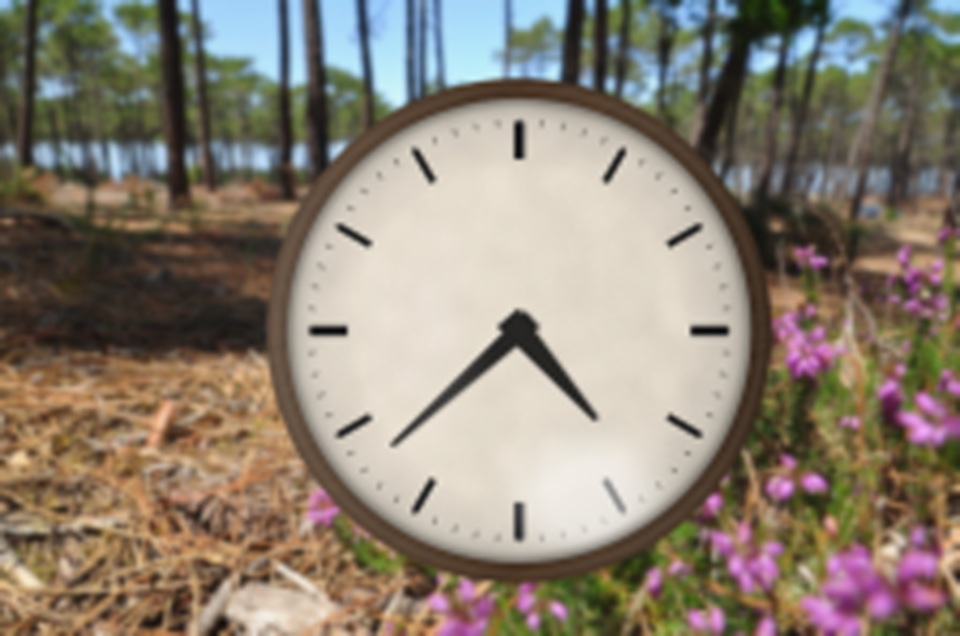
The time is h=4 m=38
